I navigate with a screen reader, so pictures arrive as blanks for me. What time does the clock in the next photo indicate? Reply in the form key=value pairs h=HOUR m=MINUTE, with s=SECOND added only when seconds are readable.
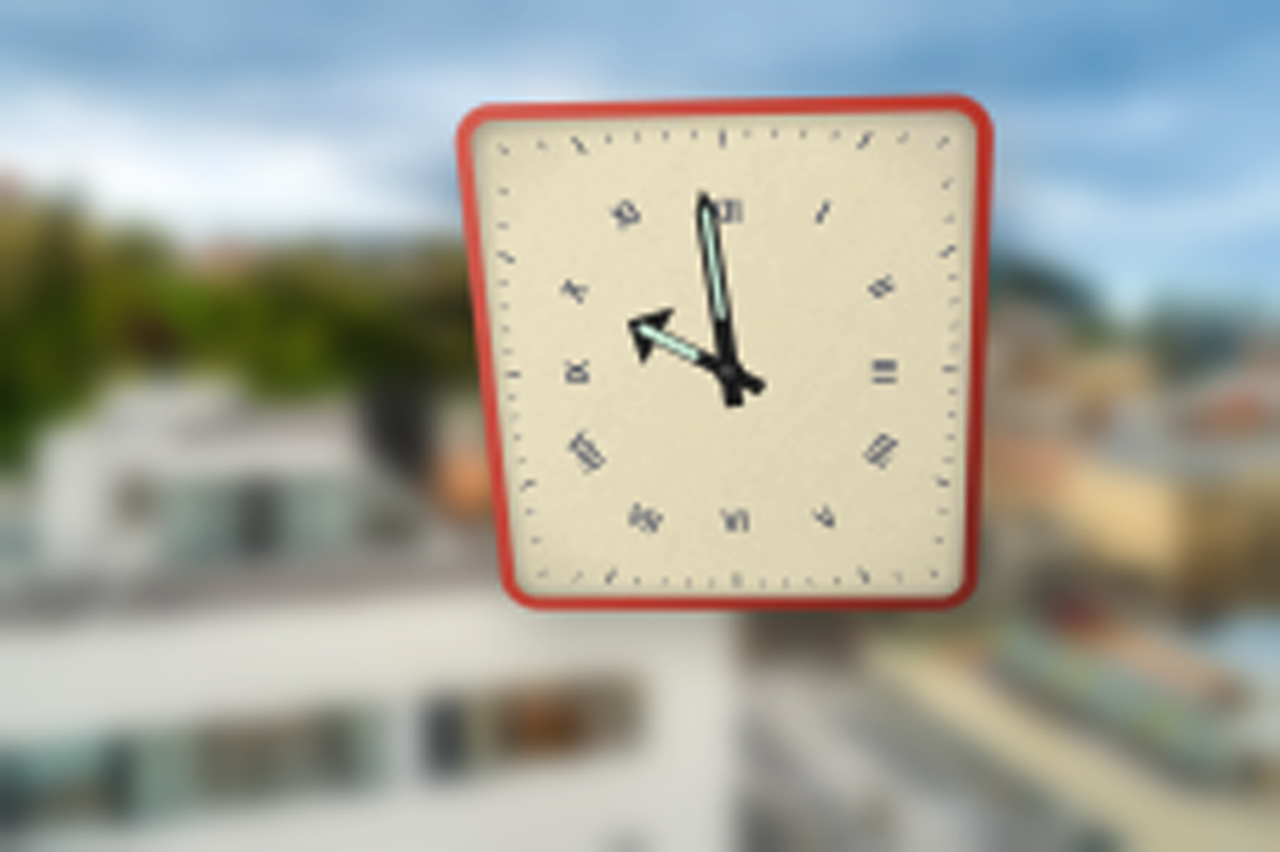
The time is h=9 m=59
